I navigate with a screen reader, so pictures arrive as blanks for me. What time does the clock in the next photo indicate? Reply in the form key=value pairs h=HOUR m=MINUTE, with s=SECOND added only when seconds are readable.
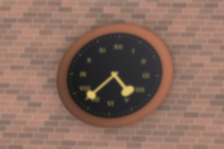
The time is h=4 m=37
